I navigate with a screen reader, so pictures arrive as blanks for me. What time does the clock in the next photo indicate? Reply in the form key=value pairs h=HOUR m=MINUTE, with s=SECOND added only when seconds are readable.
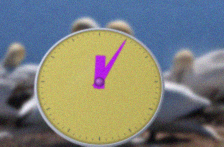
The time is h=12 m=5
